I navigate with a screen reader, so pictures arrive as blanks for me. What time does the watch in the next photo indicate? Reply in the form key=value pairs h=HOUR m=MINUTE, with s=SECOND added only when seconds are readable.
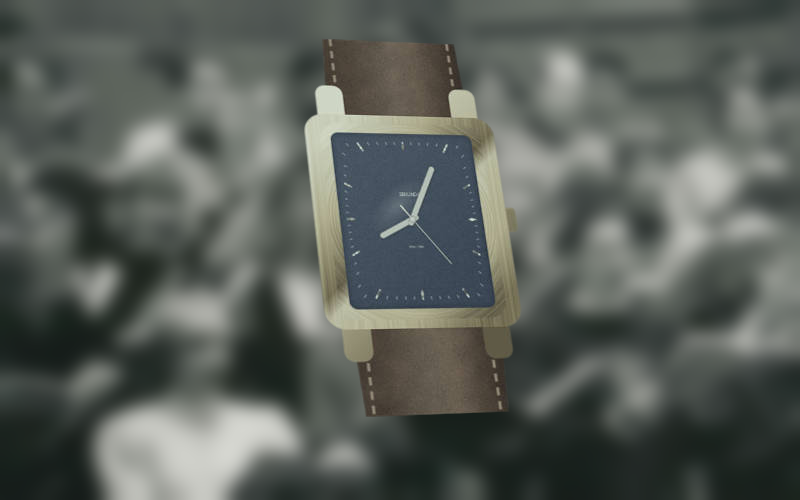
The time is h=8 m=4 s=24
